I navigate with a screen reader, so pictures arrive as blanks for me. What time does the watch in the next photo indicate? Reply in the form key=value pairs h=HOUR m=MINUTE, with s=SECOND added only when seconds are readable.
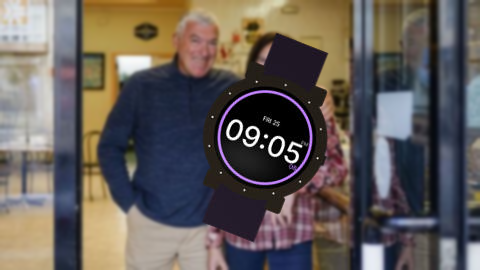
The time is h=9 m=5
